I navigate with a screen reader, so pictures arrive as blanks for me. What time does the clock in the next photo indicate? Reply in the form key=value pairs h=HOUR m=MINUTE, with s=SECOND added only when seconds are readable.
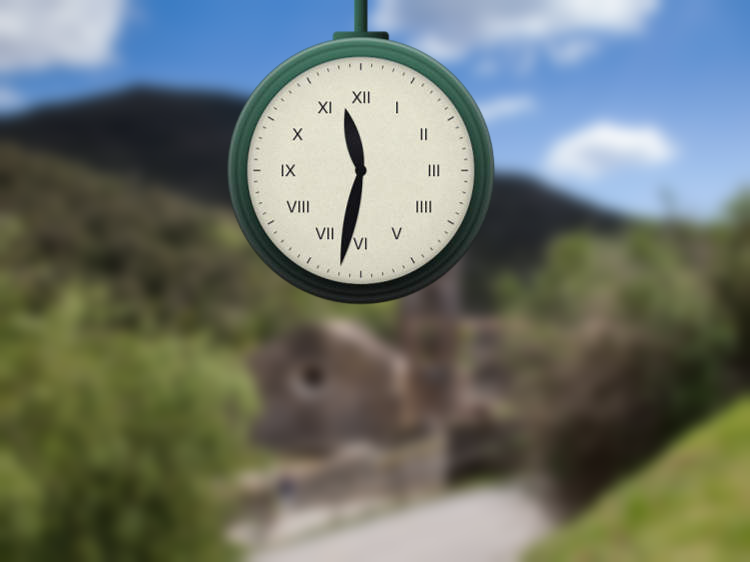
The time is h=11 m=32
